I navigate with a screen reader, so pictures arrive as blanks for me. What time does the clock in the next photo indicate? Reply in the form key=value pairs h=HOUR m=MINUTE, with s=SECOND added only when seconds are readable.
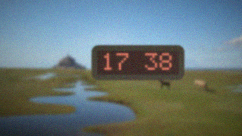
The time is h=17 m=38
